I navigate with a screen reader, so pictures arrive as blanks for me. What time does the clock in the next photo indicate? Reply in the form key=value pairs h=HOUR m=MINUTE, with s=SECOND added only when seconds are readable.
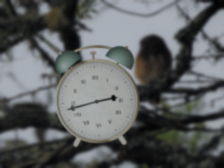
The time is h=2 m=43
